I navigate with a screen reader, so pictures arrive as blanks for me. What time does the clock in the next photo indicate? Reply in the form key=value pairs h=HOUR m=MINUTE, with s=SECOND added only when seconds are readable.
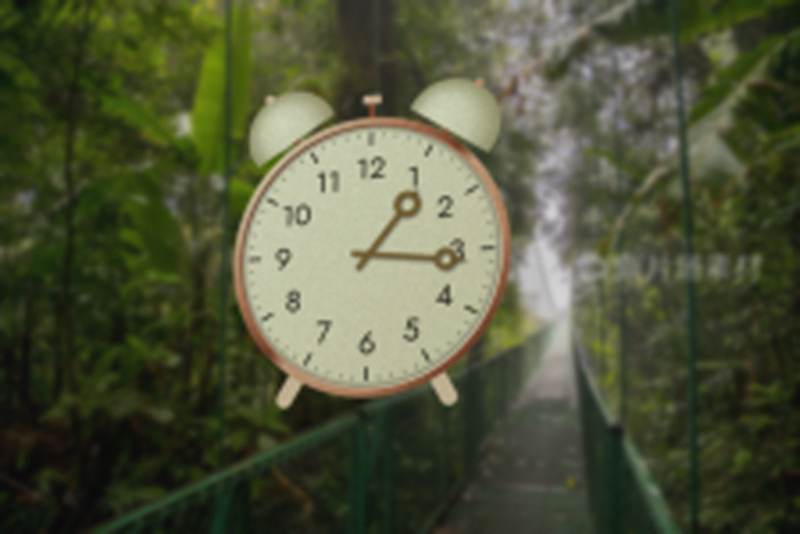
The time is h=1 m=16
